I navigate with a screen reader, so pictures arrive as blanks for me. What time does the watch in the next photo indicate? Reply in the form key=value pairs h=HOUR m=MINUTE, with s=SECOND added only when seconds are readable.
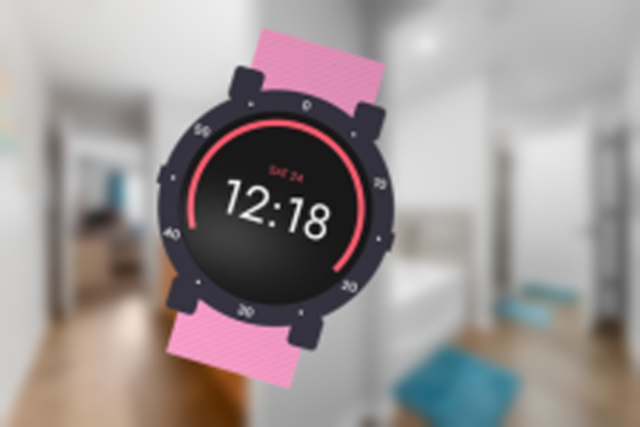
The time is h=12 m=18
